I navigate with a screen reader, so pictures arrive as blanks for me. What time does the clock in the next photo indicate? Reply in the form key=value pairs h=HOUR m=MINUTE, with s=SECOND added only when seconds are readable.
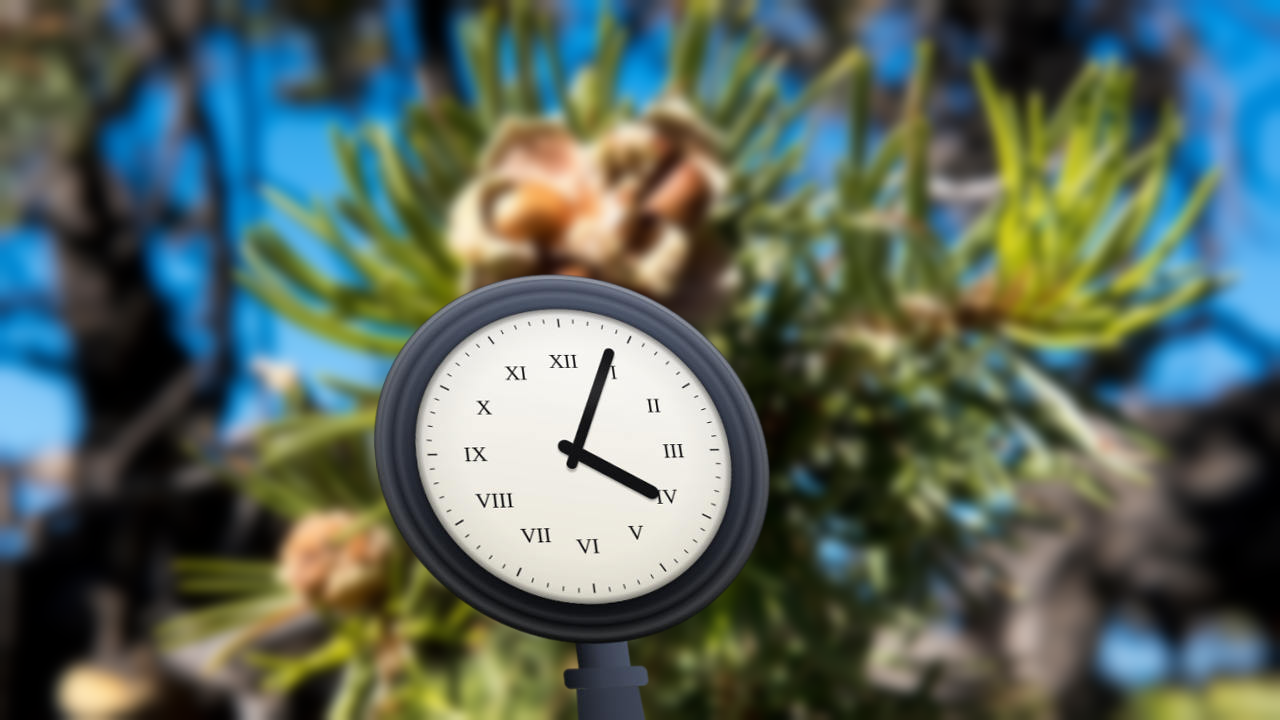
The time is h=4 m=4
